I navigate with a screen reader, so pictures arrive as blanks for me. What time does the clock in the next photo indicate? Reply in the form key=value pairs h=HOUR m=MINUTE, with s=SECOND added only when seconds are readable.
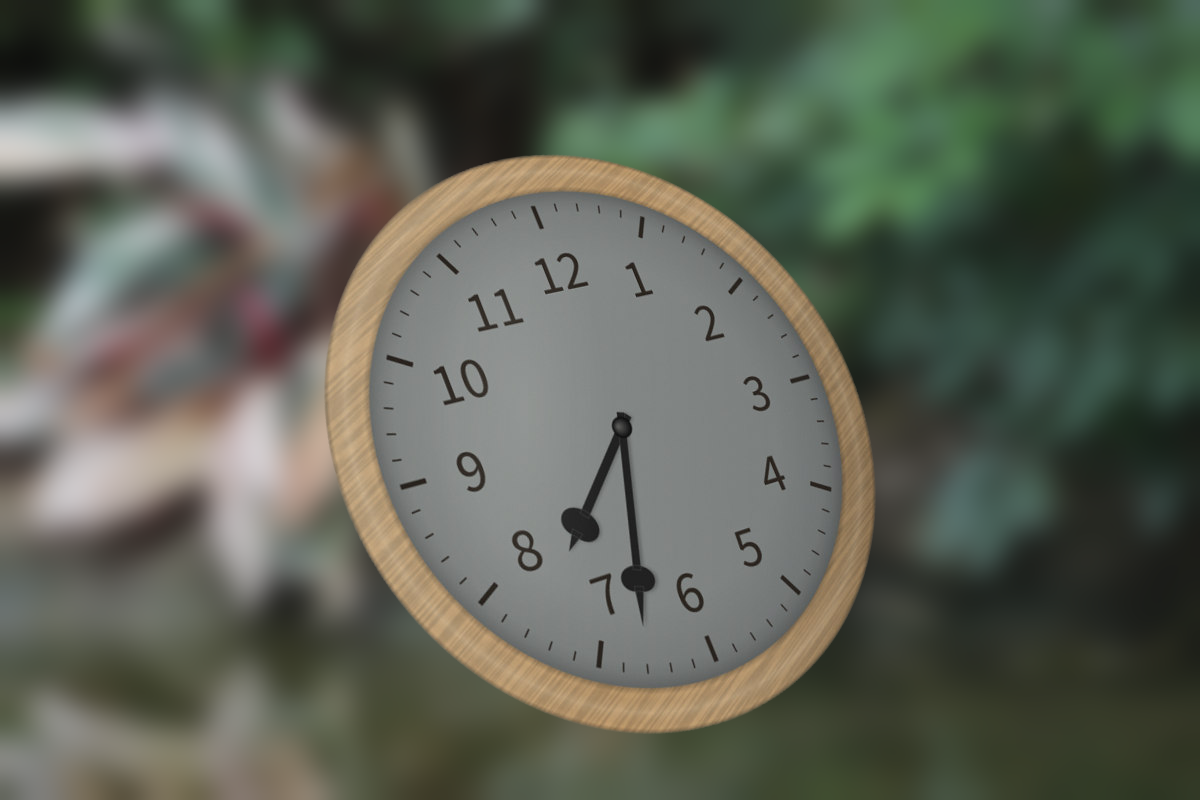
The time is h=7 m=33
